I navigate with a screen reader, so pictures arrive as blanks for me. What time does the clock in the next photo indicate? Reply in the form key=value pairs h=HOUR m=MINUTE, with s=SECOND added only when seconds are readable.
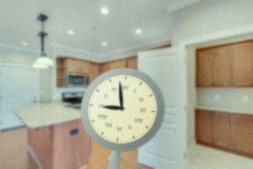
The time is h=8 m=58
